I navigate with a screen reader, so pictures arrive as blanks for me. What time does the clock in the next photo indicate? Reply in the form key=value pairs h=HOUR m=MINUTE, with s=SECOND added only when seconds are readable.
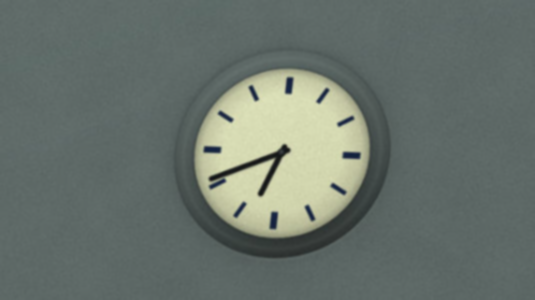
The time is h=6 m=41
